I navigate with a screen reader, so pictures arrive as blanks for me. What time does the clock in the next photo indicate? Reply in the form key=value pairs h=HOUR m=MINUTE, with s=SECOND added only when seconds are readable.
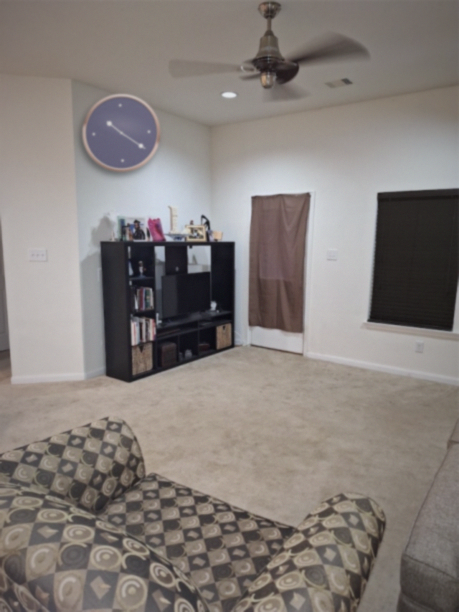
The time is h=10 m=21
